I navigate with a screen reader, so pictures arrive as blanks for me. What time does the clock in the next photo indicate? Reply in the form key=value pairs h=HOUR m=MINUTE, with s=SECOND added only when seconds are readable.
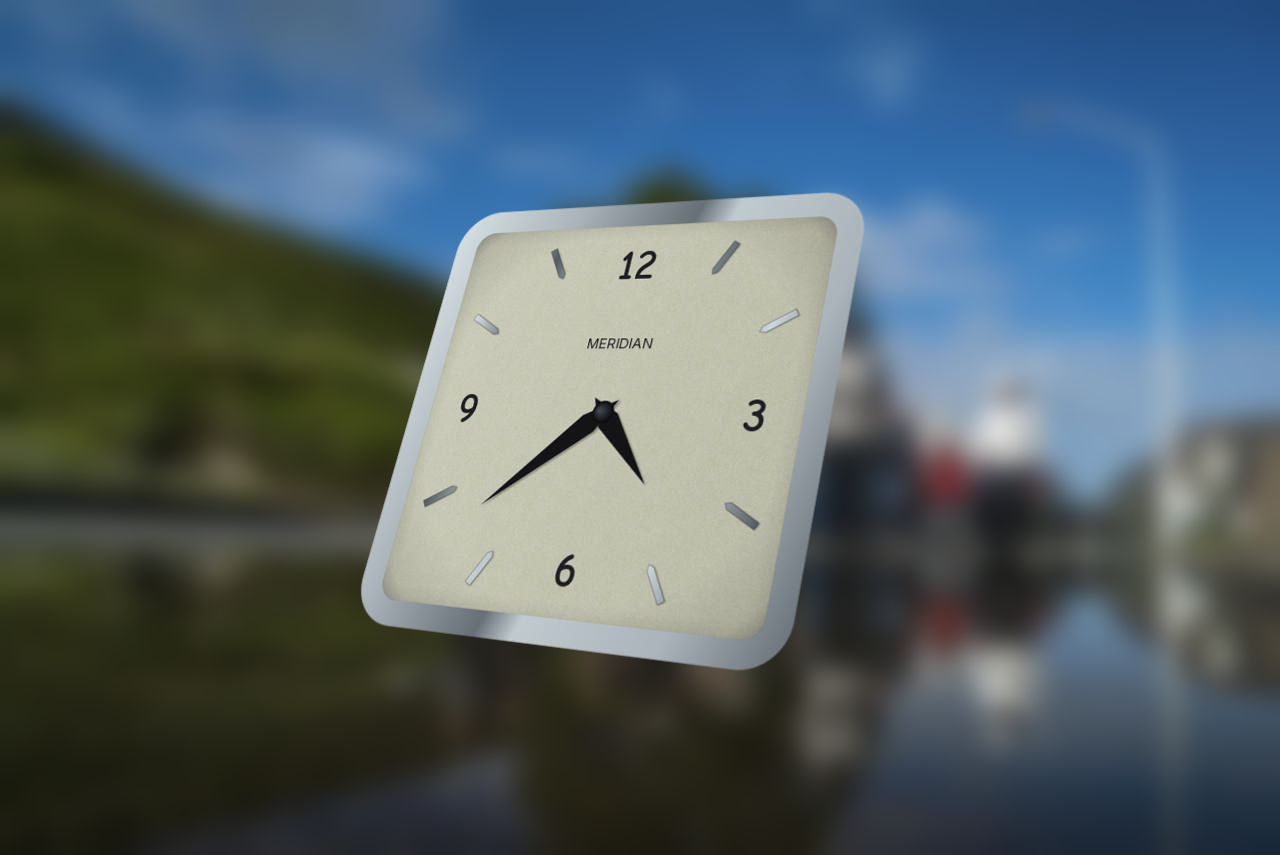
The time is h=4 m=38
